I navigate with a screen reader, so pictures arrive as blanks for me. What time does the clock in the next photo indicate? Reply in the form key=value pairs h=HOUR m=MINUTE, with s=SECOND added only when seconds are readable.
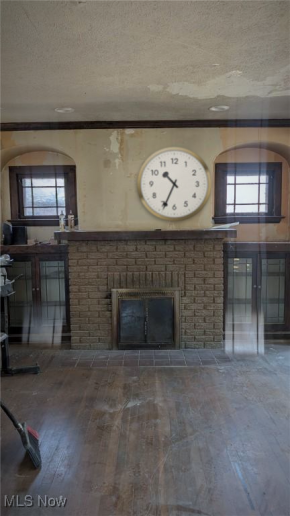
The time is h=10 m=34
